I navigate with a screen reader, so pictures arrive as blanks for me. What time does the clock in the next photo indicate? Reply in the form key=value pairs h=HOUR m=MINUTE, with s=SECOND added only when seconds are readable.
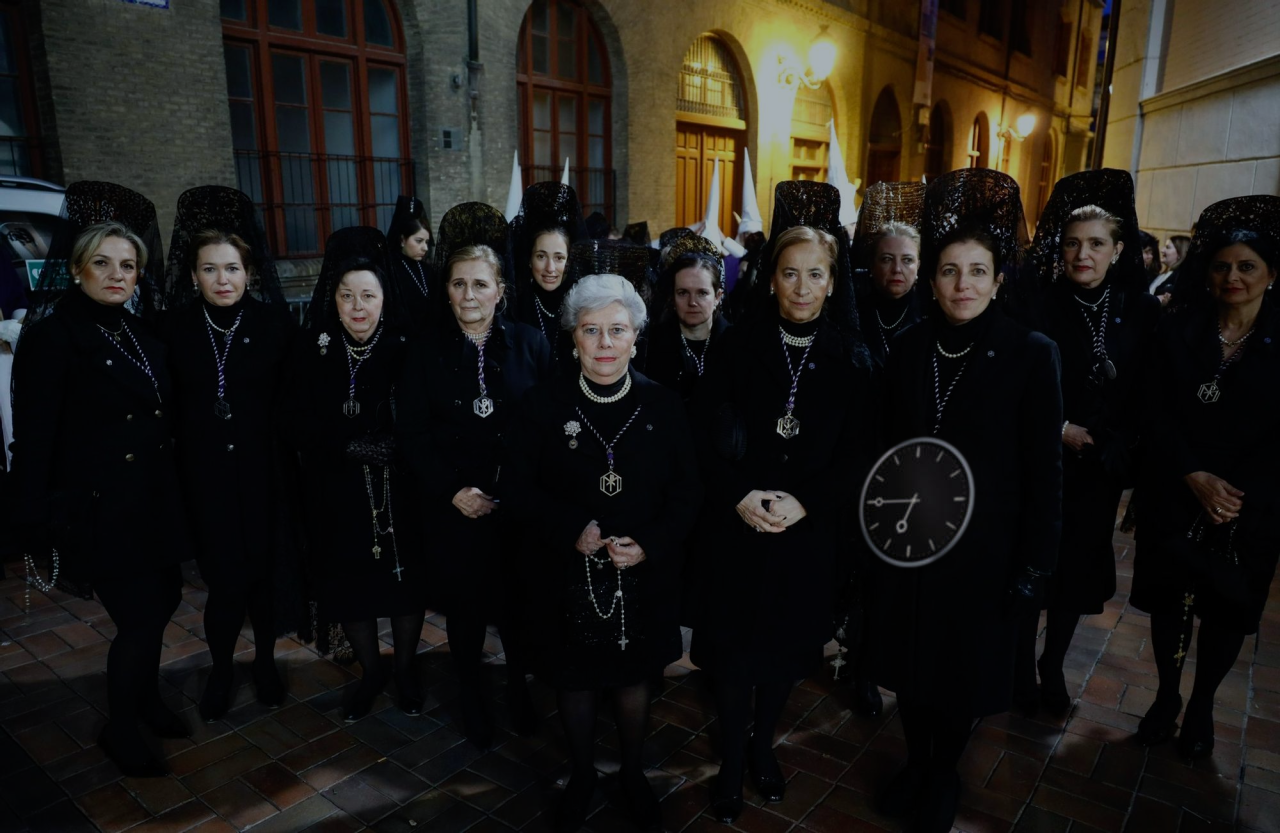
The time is h=6 m=45
